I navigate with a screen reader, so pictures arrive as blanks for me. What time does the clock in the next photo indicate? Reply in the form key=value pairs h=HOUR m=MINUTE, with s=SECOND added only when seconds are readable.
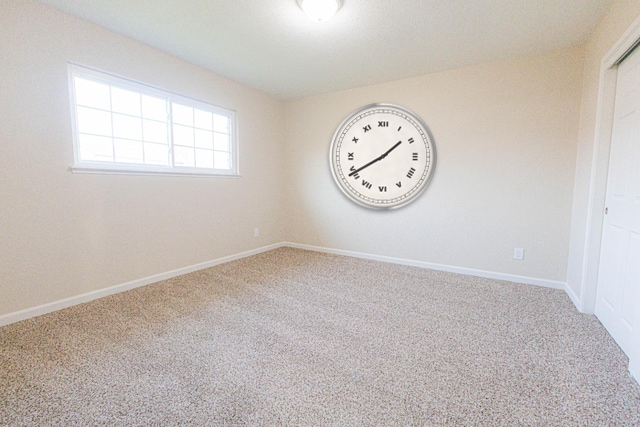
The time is h=1 m=40
